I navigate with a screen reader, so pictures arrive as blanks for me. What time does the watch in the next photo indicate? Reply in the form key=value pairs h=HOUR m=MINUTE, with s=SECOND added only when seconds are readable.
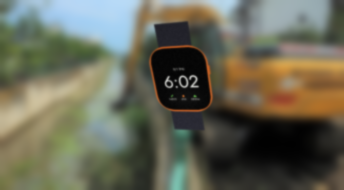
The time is h=6 m=2
